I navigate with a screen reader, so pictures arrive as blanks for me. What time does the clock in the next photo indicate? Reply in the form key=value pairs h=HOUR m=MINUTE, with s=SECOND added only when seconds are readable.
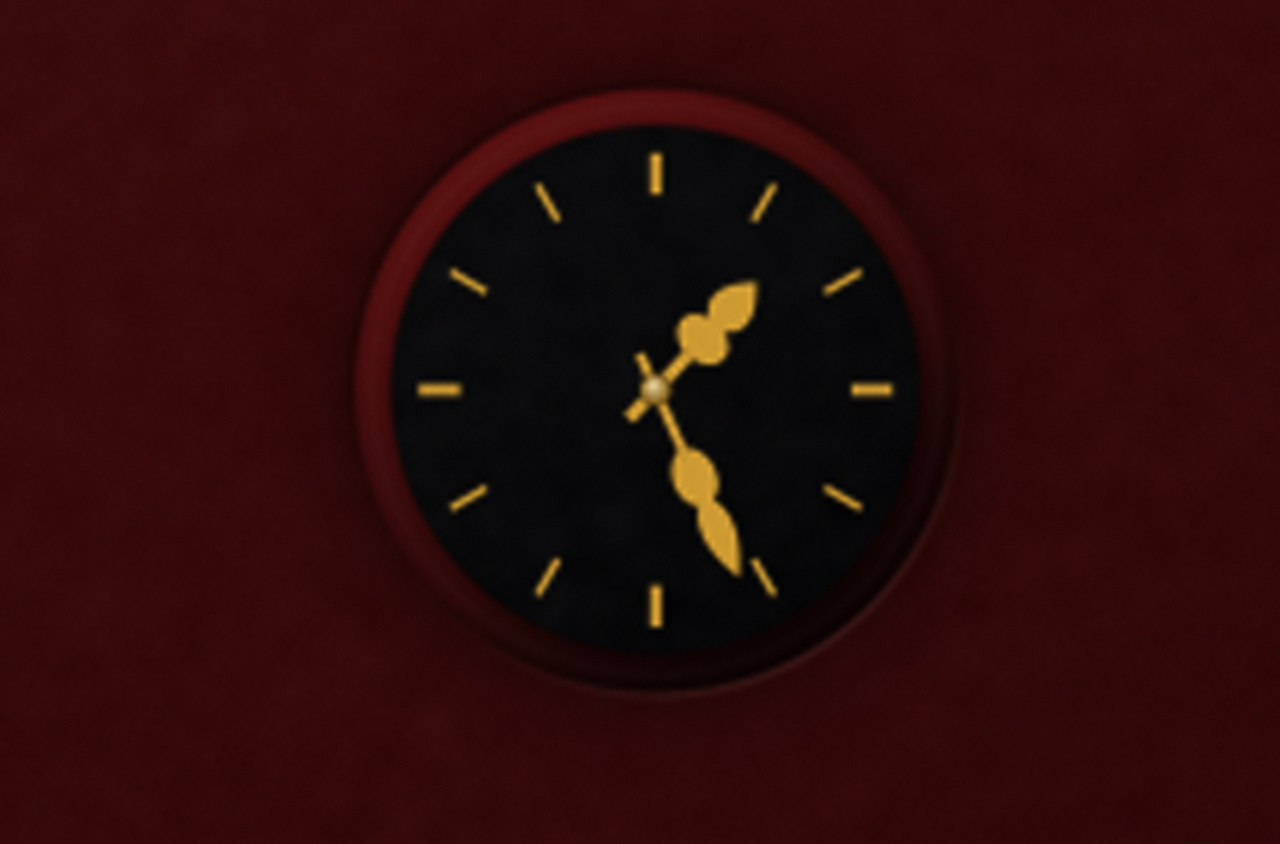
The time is h=1 m=26
